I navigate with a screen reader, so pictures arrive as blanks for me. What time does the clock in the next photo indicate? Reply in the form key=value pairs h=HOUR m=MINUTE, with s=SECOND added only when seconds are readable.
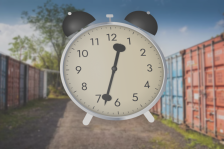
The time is h=12 m=33
